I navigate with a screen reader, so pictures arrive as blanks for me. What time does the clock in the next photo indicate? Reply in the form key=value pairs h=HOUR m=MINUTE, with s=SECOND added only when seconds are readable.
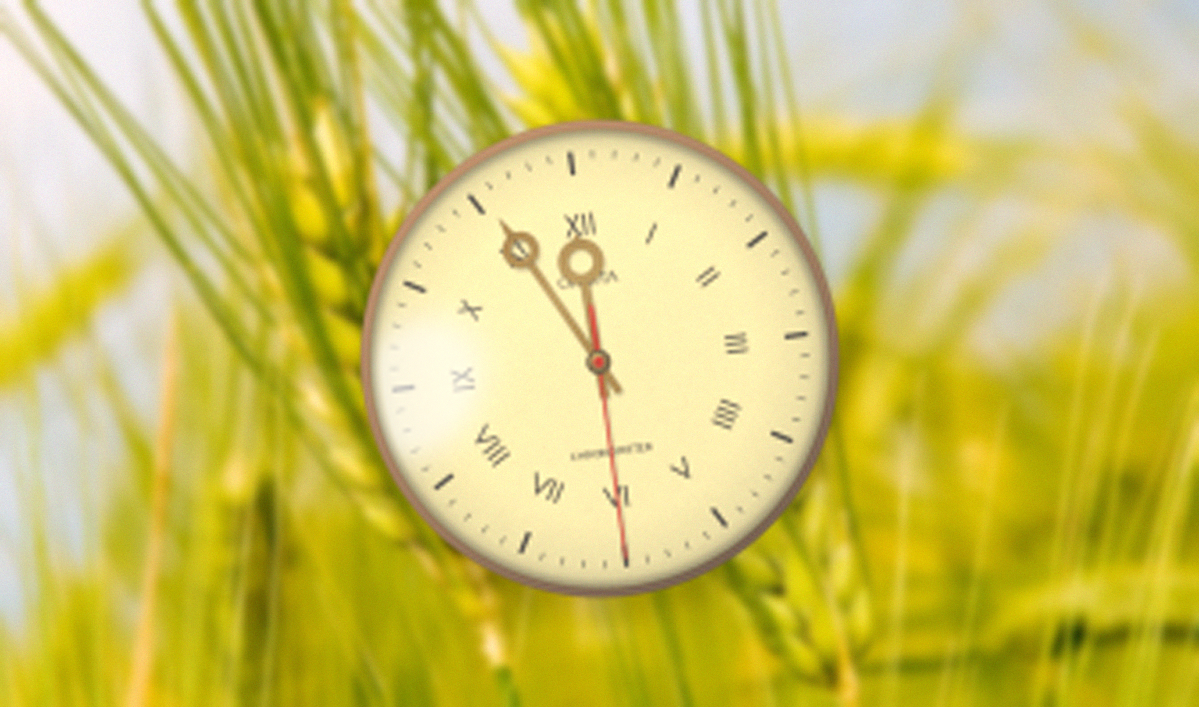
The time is h=11 m=55 s=30
